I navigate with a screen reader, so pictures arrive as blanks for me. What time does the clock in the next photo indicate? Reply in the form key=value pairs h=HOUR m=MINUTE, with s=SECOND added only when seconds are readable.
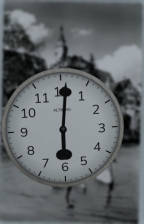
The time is h=6 m=1
